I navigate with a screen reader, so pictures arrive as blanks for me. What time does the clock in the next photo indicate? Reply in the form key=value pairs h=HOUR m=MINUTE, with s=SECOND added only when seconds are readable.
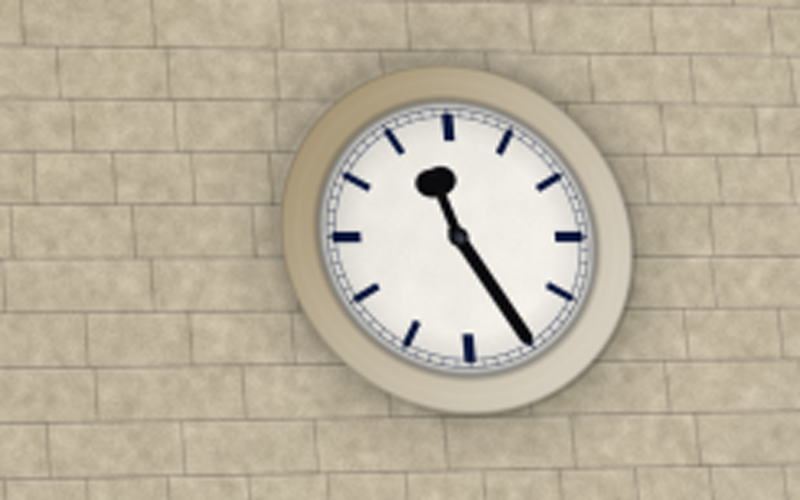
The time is h=11 m=25
